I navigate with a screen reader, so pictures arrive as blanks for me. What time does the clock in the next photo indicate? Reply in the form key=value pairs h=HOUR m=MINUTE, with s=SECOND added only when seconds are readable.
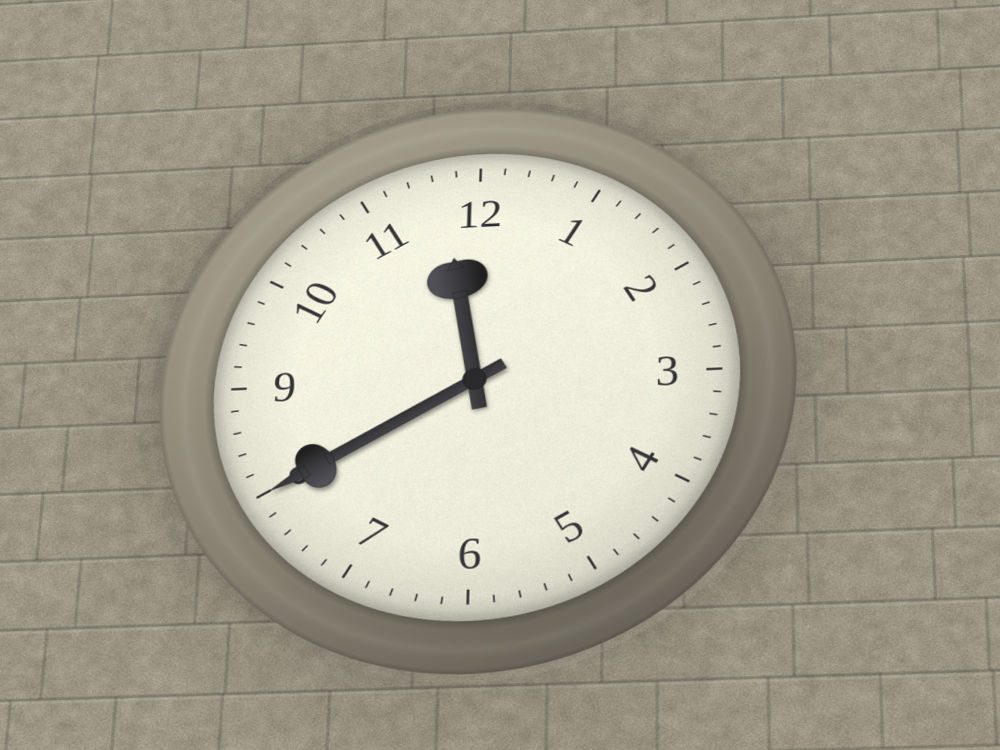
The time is h=11 m=40
